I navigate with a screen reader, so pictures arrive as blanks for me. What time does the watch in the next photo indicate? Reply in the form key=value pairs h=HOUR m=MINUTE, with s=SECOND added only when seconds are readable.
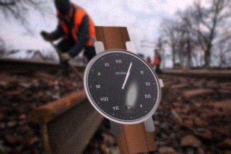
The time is h=1 m=5
